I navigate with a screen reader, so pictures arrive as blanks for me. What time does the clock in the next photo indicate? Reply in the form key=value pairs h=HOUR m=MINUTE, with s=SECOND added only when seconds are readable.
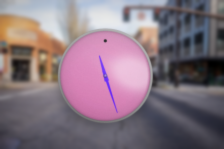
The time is h=11 m=27
